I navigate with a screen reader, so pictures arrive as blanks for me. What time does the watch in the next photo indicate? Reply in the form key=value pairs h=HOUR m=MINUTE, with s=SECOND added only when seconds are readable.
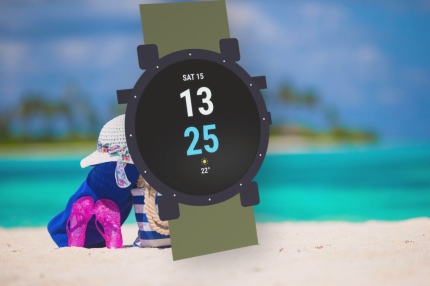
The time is h=13 m=25
